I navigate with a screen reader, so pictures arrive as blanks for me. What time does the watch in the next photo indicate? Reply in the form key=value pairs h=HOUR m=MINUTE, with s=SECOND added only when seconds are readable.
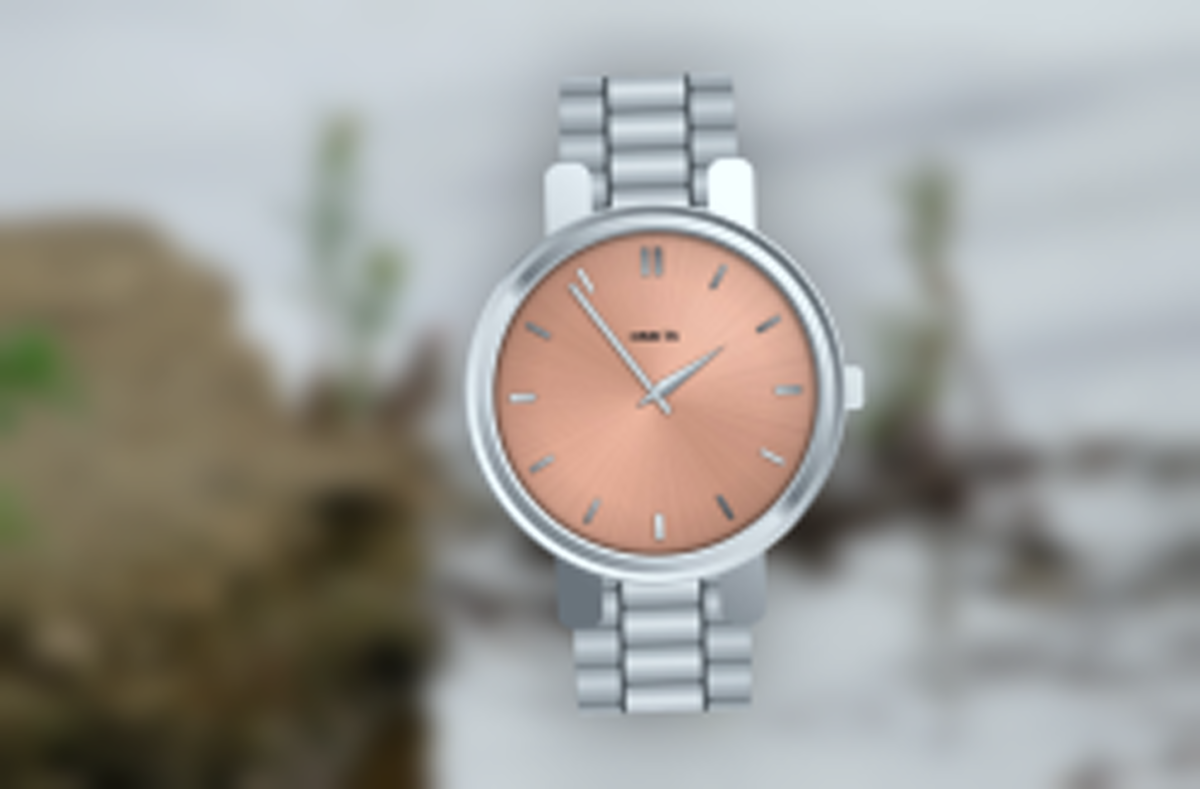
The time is h=1 m=54
